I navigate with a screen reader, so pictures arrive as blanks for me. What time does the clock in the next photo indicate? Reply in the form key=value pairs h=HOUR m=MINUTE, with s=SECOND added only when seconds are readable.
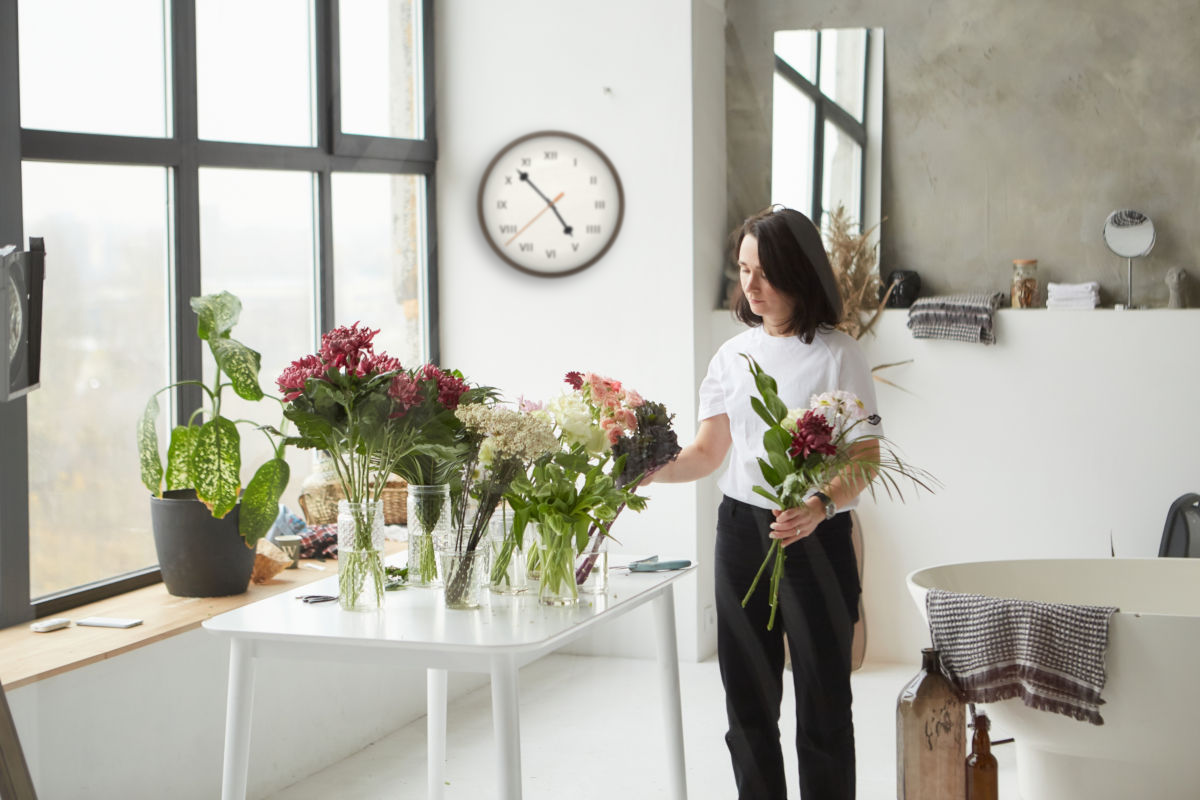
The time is h=4 m=52 s=38
